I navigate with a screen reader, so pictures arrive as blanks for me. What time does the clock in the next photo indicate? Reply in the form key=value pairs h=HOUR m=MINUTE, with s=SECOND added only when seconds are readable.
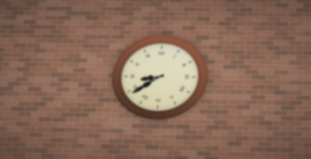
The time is h=8 m=39
